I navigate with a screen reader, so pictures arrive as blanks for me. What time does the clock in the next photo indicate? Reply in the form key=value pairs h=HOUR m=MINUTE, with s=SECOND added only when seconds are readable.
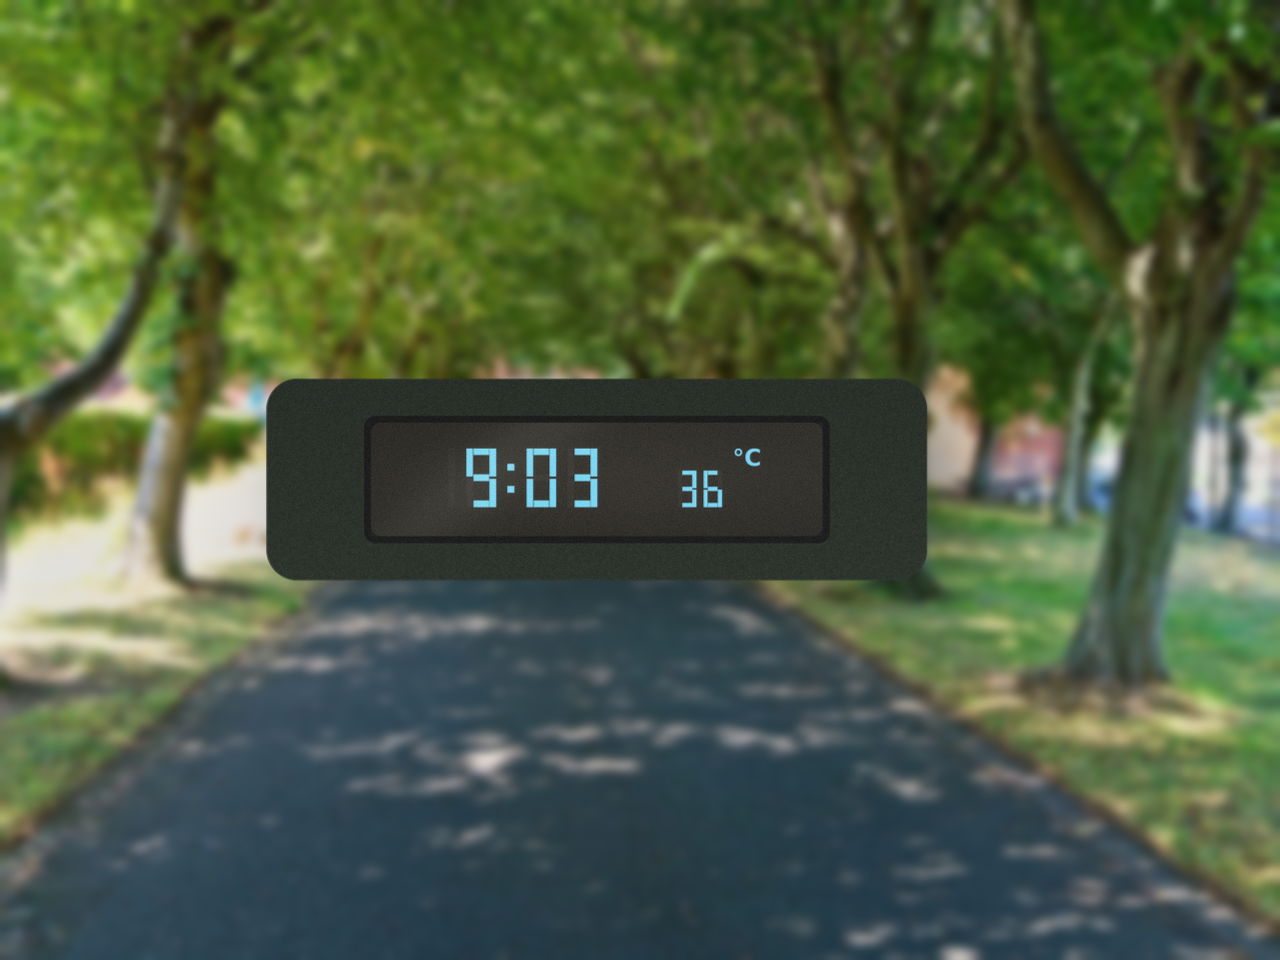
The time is h=9 m=3
